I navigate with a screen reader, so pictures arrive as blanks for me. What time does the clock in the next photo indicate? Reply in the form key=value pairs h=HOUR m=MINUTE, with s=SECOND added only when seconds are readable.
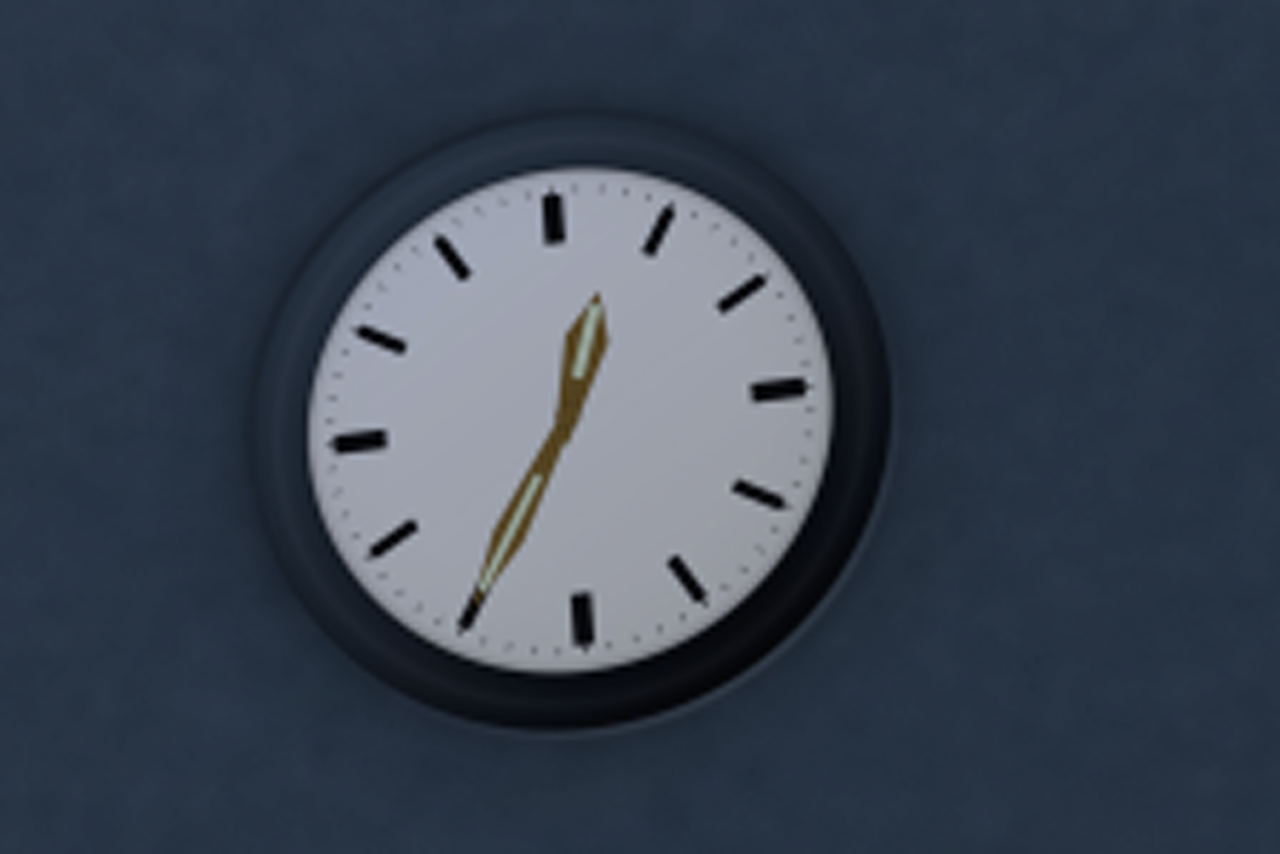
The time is h=12 m=35
